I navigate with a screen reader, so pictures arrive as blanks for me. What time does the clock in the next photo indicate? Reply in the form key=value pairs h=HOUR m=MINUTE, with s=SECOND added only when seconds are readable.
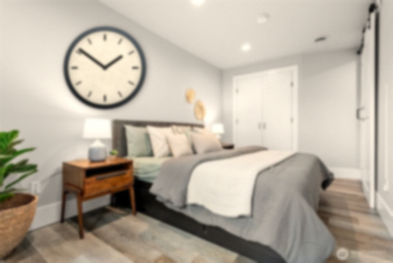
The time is h=1 m=51
